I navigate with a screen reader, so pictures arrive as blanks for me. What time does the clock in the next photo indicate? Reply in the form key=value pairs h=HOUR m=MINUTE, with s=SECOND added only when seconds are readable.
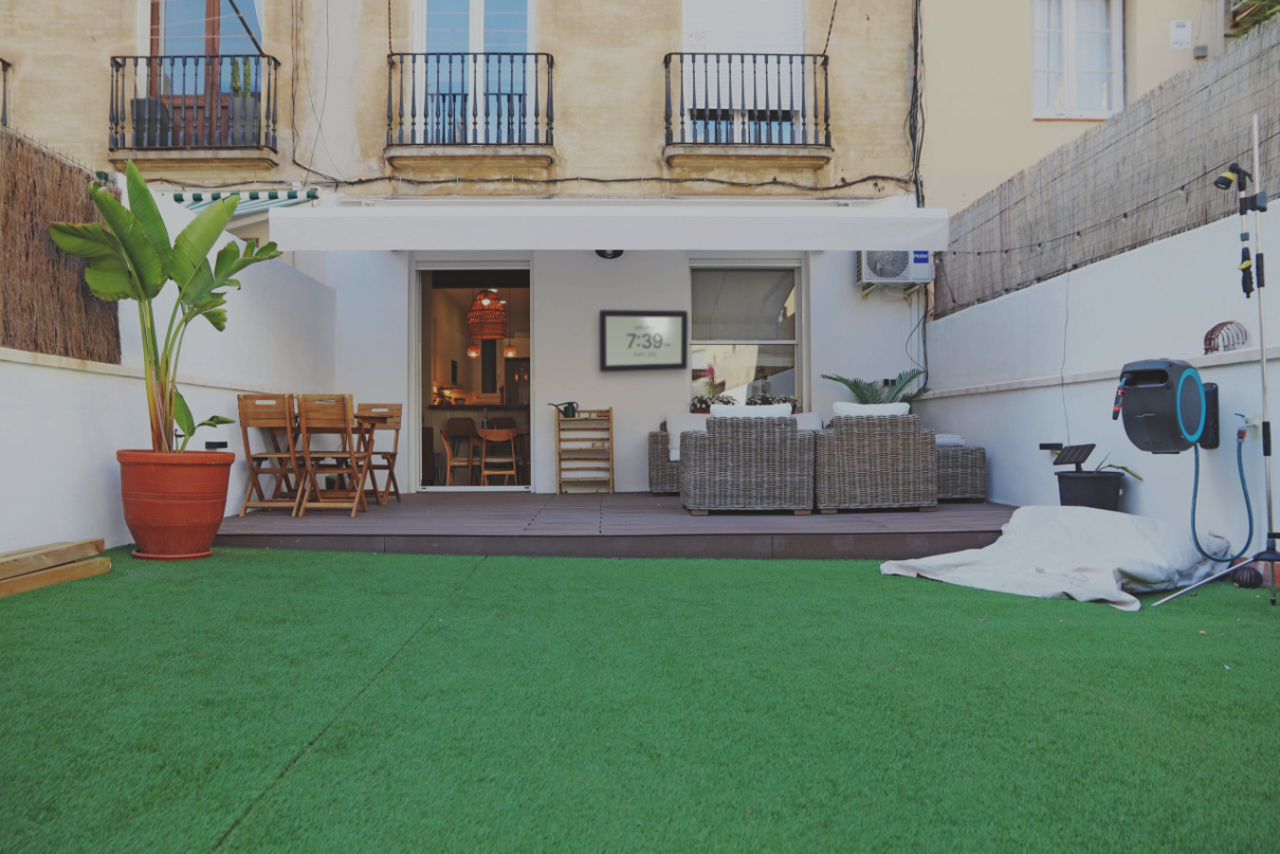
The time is h=7 m=39
